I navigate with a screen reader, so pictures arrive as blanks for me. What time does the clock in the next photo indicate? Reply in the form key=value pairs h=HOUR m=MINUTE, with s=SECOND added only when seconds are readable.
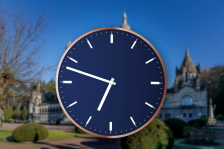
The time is h=6 m=48
